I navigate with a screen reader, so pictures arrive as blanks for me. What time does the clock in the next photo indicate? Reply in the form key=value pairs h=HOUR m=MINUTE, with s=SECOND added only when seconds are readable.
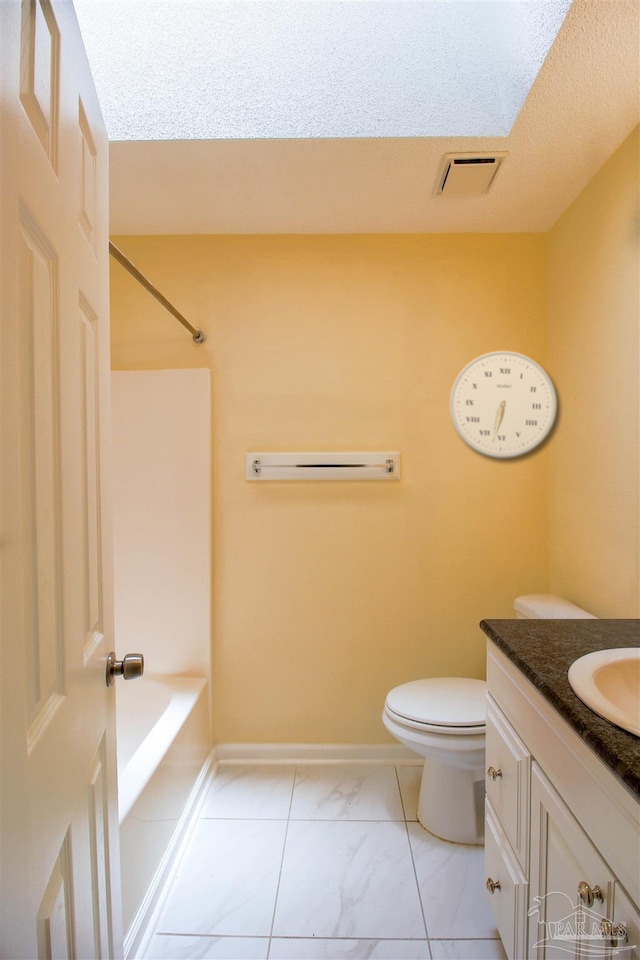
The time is h=6 m=32
